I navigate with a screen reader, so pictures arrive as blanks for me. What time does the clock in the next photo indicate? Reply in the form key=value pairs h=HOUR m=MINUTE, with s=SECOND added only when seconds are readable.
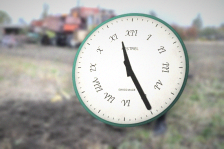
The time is h=11 m=25
